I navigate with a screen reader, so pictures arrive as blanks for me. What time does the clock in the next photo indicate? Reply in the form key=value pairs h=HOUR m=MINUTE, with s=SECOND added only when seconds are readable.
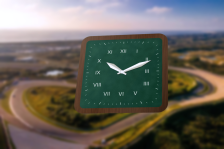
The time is h=10 m=11
